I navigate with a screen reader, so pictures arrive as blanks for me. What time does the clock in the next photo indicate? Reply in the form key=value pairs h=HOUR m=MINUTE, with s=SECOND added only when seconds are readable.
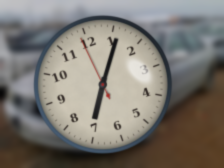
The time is h=7 m=5 s=59
